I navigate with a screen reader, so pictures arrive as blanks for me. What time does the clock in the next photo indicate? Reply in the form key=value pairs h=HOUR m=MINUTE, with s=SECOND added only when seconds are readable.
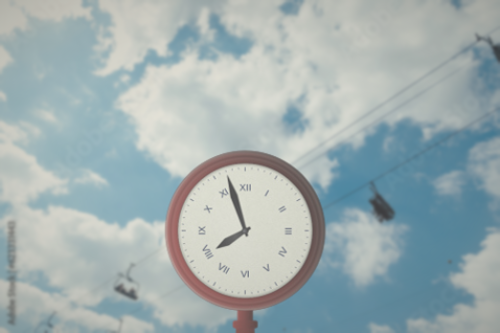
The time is h=7 m=57
